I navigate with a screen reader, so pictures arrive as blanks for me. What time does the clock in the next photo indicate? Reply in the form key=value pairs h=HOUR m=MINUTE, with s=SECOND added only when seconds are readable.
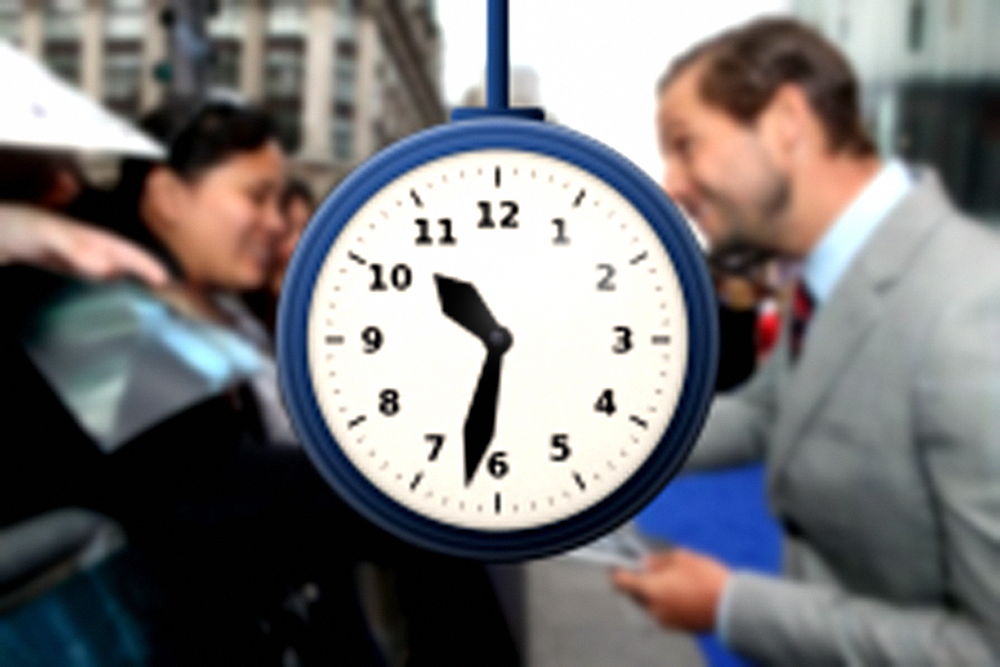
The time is h=10 m=32
